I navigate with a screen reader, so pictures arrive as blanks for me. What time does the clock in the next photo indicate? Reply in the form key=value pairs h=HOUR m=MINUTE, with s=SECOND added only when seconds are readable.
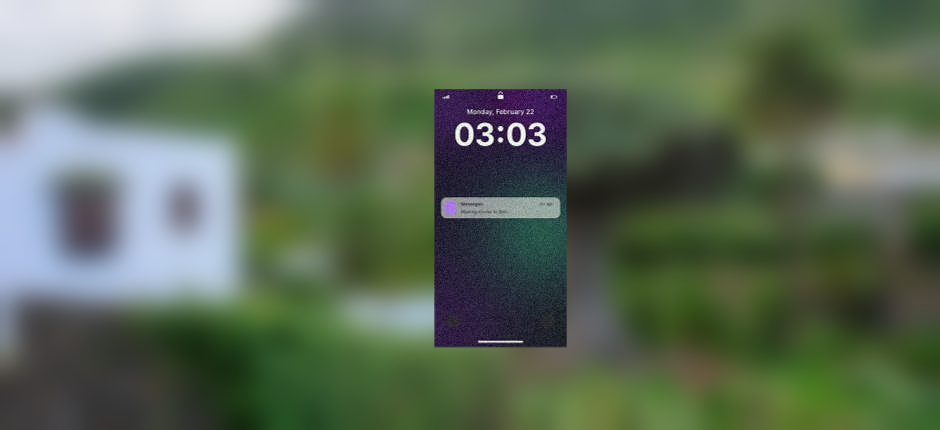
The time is h=3 m=3
